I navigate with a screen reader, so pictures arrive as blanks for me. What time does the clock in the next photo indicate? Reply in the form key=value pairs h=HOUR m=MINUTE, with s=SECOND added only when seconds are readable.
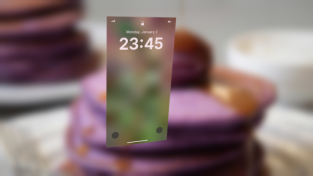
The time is h=23 m=45
